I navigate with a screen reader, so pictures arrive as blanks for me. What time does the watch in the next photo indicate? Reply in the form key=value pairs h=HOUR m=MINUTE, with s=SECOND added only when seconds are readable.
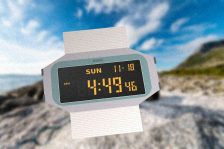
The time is h=4 m=49 s=46
